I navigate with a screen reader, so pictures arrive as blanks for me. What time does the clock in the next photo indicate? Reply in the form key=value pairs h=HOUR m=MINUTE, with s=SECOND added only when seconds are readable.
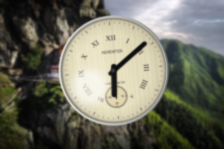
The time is h=6 m=9
